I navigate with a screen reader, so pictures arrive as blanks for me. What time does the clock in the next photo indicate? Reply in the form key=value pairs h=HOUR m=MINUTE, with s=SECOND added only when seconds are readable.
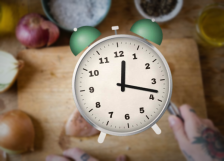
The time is h=12 m=18
